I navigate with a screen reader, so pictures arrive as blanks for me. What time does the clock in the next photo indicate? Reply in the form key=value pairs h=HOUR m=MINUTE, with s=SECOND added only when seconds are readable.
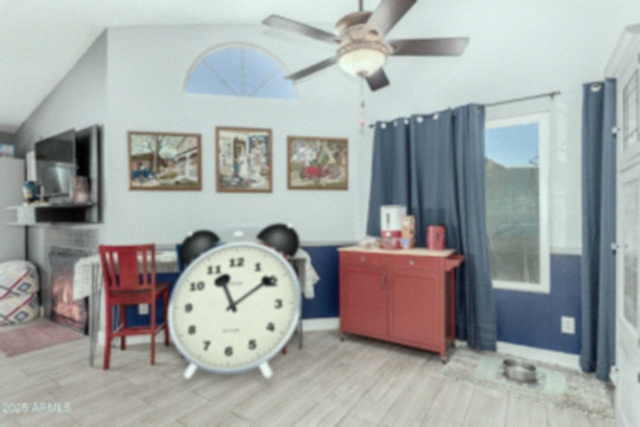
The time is h=11 m=9
